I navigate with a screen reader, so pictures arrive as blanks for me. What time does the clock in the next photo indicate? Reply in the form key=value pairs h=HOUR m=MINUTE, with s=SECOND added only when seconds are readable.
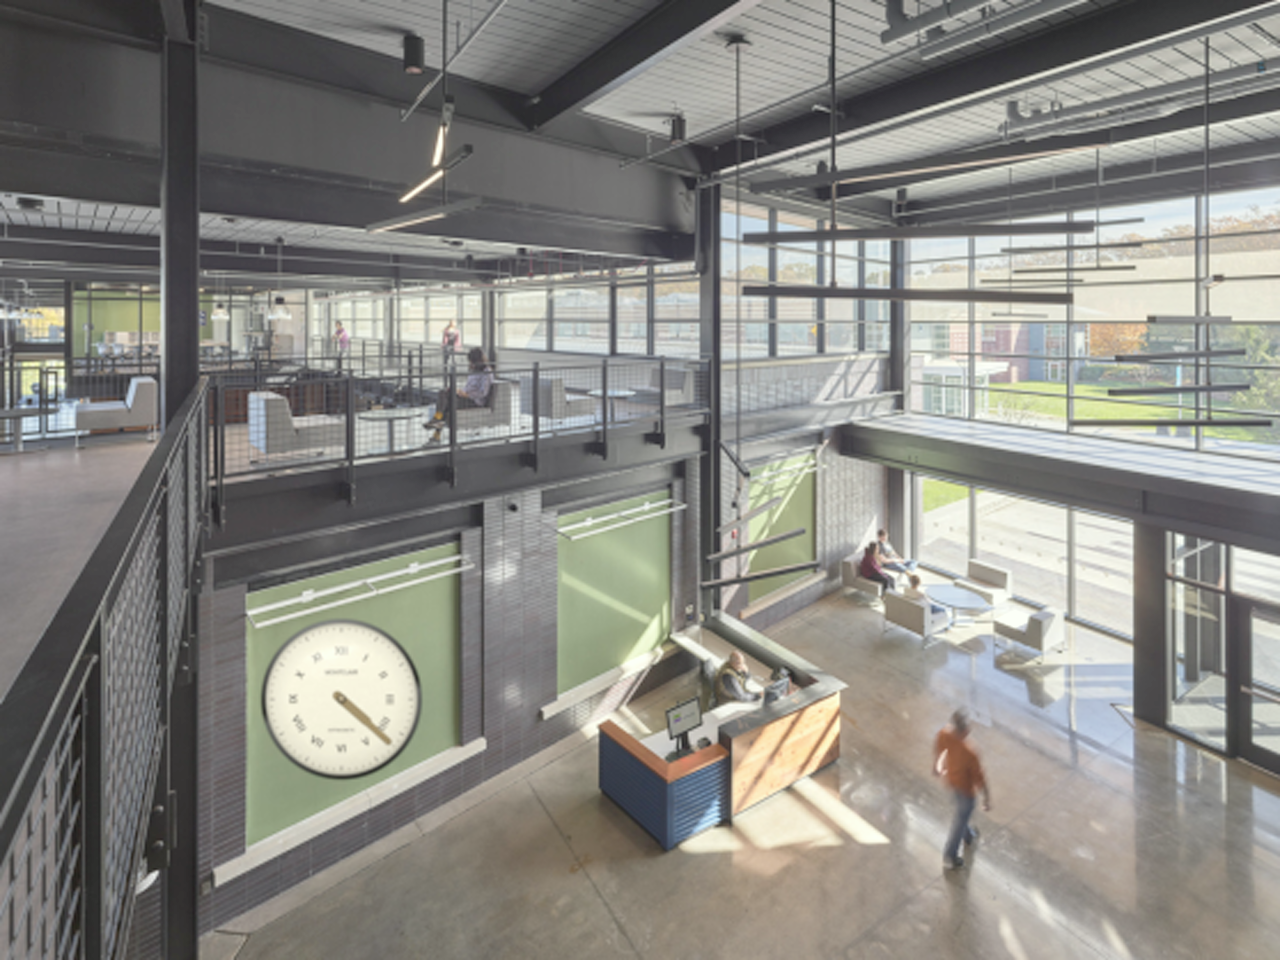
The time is h=4 m=22
